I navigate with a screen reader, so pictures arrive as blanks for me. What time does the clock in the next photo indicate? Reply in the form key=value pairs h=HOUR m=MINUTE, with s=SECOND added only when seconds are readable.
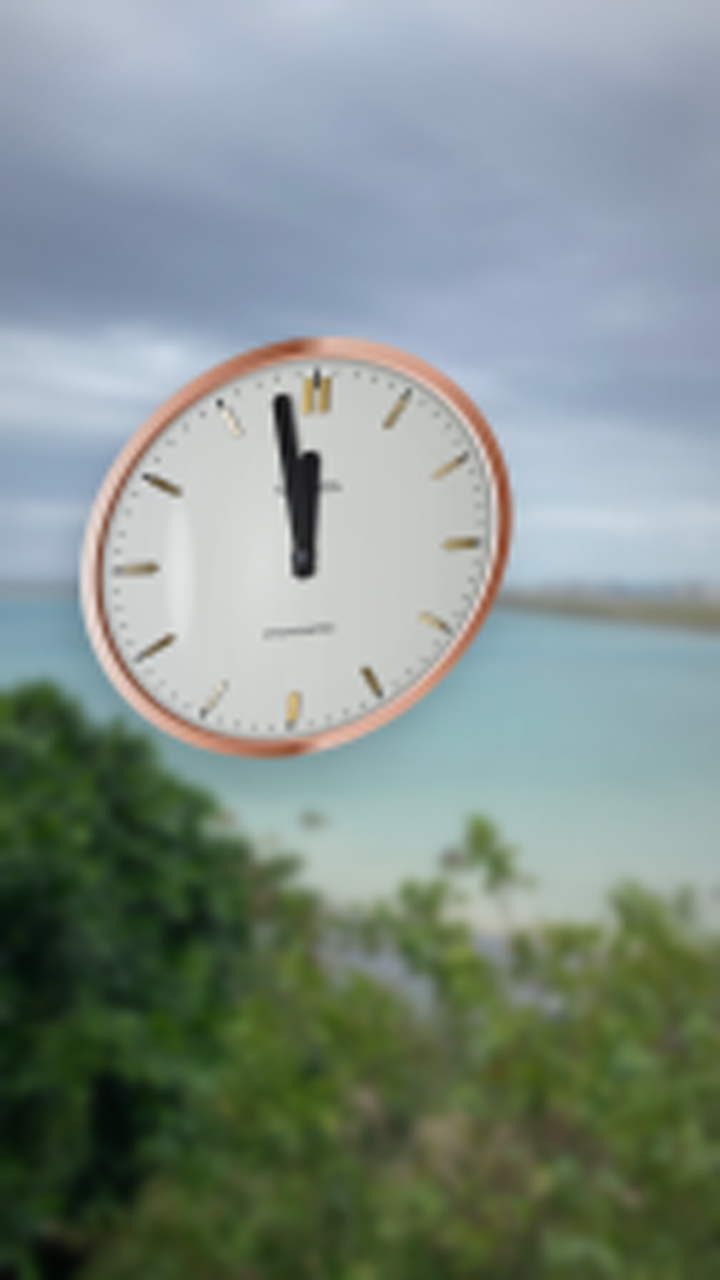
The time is h=11 m=58
